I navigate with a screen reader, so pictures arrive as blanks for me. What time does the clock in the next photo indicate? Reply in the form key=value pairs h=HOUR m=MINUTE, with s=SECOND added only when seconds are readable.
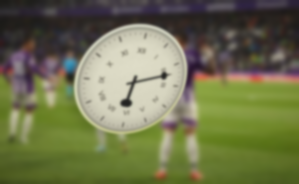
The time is h=6 m=12
